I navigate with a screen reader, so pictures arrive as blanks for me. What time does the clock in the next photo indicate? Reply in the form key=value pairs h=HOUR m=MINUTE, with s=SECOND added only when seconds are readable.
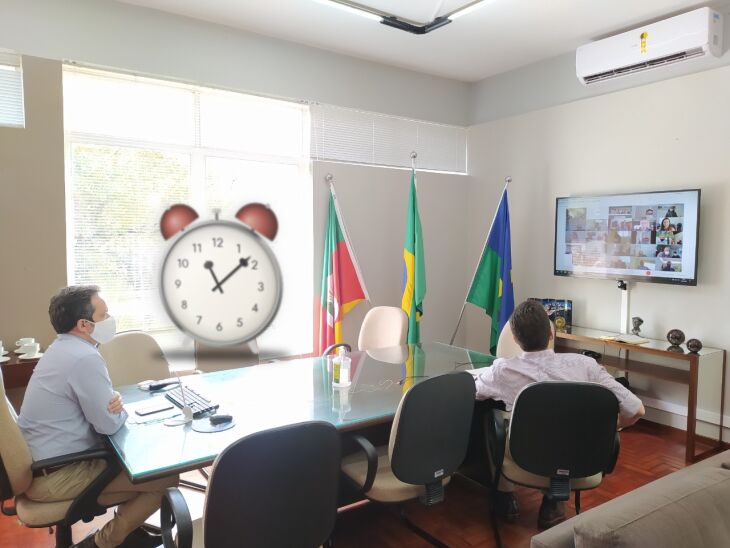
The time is h=11 m=8
